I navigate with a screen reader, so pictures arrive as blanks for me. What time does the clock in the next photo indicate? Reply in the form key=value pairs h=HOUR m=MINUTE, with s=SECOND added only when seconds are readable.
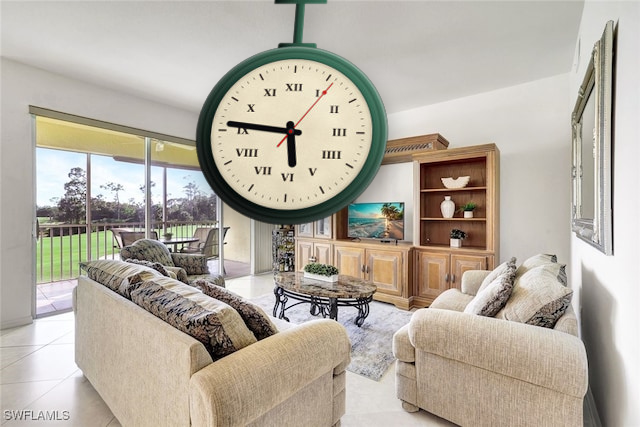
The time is h=5 m=46 s=6
